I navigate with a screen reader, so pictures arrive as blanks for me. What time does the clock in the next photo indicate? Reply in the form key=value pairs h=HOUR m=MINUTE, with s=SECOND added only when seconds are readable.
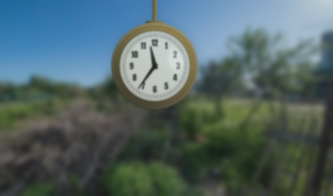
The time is h=11 m=36
